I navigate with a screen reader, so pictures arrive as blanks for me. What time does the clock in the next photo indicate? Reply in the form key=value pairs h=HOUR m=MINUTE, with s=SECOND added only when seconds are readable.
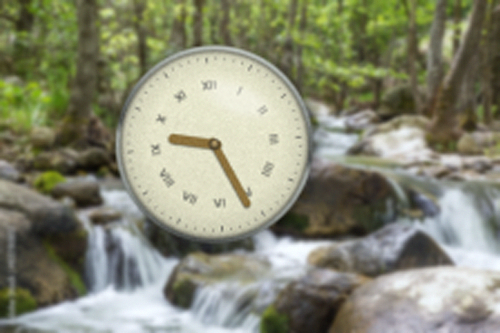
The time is h=9 m=26
